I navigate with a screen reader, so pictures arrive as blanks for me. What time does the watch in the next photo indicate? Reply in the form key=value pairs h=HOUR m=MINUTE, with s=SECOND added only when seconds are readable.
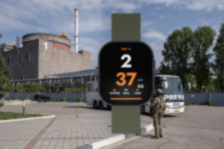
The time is h=2 m=37
